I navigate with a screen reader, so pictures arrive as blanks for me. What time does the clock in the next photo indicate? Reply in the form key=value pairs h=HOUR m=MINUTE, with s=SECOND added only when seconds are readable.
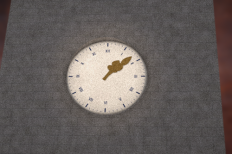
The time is h=1 m=8
